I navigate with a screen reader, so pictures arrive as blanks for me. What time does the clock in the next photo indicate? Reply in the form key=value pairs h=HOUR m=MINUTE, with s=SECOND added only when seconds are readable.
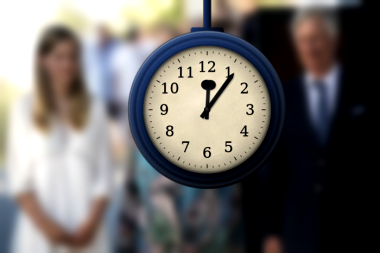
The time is h=12 m=6
